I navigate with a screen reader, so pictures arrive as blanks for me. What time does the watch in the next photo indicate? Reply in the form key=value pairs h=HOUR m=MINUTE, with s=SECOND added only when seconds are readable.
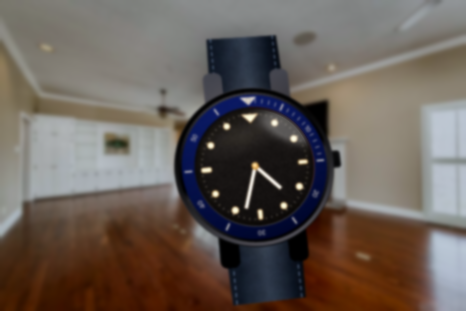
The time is h=4 m=33
